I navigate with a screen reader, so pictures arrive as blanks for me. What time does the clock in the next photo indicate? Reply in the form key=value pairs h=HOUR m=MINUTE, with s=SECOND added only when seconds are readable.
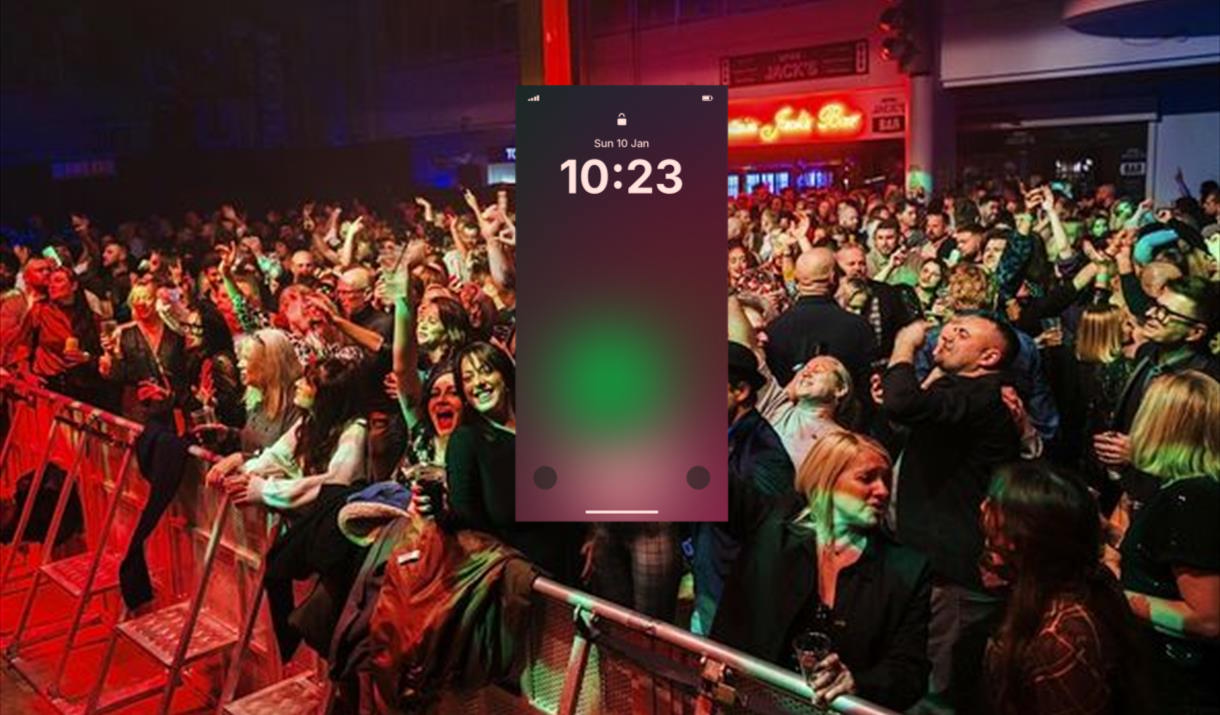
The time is h=10 m=23
